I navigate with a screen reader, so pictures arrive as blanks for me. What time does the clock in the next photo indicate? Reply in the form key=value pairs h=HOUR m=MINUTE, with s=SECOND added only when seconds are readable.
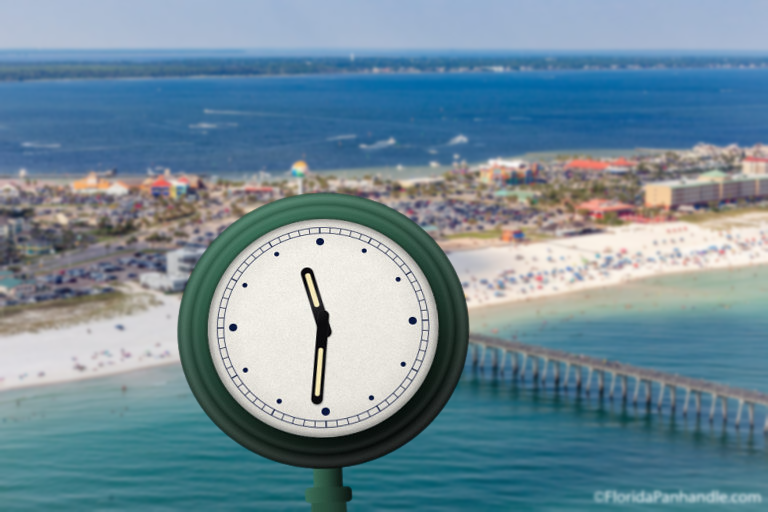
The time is h=11 m=31
